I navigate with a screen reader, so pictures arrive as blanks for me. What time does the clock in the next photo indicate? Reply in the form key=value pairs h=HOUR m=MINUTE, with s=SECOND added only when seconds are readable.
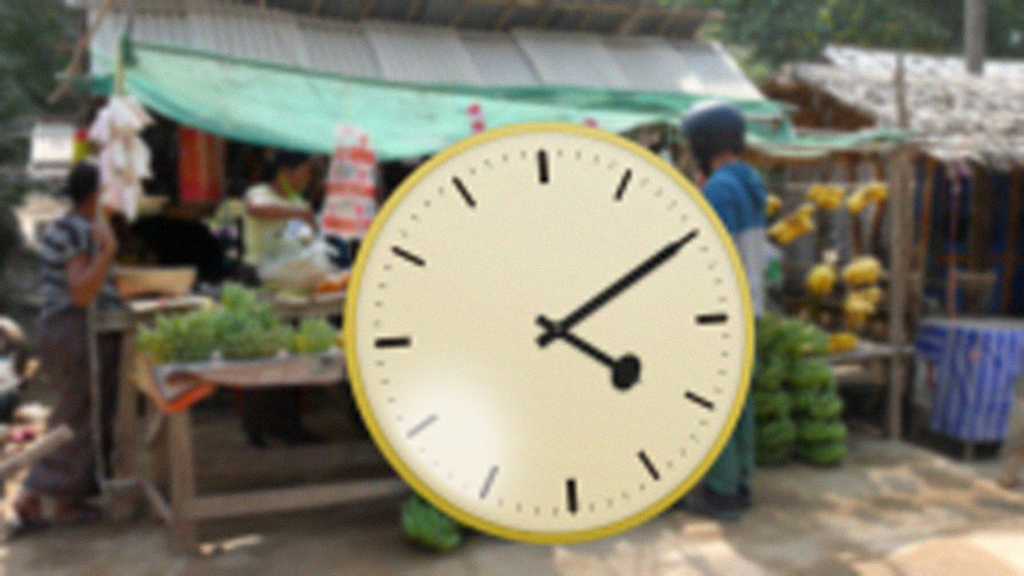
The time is h=4 m=10
